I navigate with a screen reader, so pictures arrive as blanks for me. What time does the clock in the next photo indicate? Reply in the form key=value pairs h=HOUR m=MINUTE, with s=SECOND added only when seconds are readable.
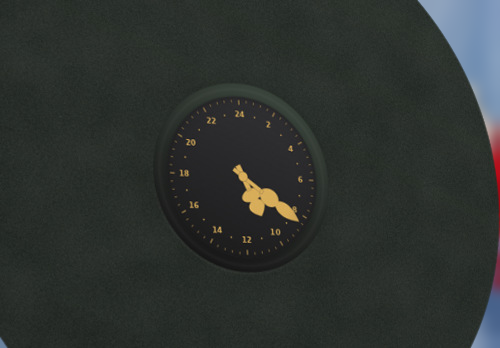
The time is h=10 m=21
